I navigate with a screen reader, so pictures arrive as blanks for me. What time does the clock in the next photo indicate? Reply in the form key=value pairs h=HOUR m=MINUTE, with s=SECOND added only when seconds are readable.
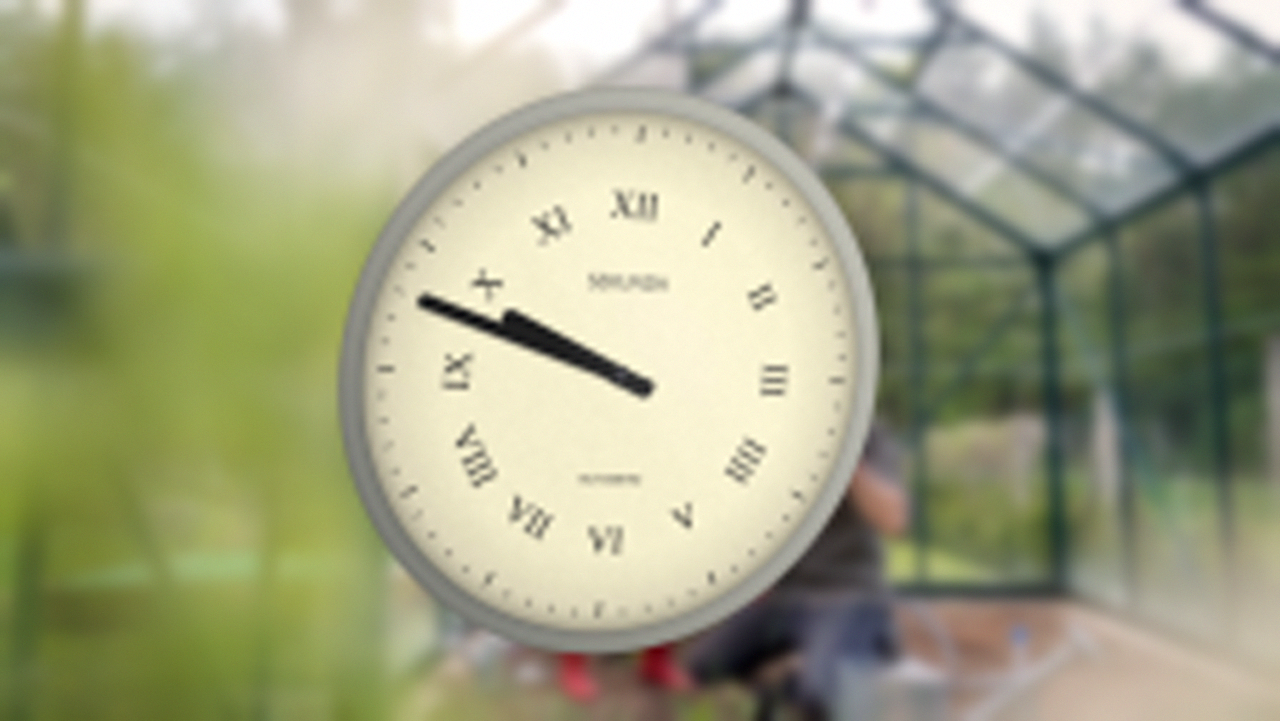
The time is h=9 m=48
